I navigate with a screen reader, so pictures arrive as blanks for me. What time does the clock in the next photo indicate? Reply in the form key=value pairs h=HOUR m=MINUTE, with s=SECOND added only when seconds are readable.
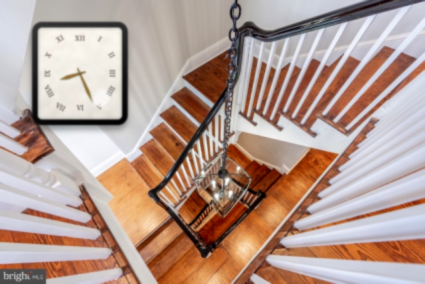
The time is h=8 m=26
